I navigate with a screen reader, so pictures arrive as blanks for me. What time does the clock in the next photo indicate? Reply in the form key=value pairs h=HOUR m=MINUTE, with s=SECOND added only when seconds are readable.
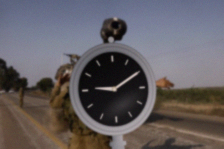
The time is h=9 m=10
